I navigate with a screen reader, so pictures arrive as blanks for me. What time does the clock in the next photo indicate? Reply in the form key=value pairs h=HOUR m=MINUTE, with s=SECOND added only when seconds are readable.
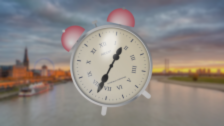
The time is h=1 m=38
